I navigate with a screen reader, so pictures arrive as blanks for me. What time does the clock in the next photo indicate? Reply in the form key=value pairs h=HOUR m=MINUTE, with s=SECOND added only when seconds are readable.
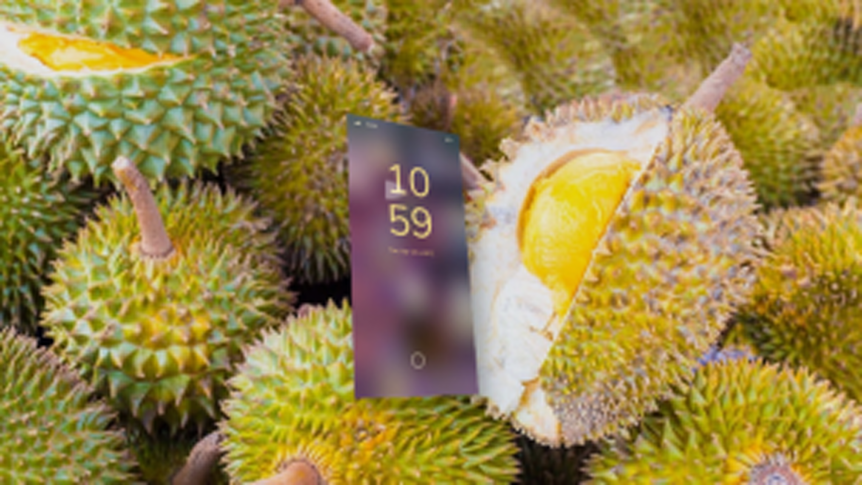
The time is h=10 m=59
